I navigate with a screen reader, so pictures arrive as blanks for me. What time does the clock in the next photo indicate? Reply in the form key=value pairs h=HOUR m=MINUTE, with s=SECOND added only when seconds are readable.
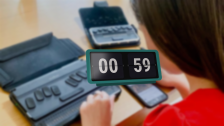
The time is h=0 m=59
